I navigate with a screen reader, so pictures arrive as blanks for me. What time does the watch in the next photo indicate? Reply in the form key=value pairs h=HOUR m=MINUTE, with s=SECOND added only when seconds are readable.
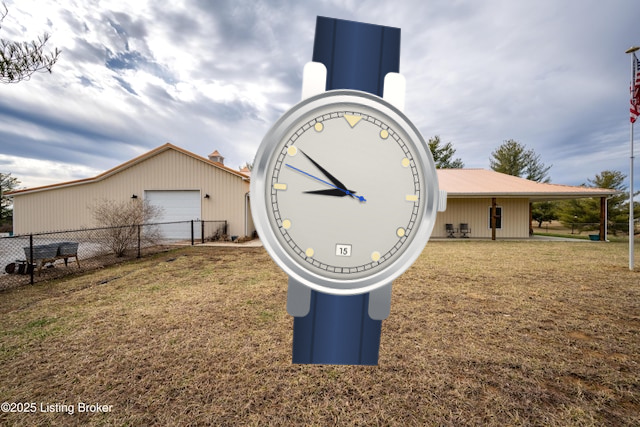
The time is h=8 m=50 s=48
